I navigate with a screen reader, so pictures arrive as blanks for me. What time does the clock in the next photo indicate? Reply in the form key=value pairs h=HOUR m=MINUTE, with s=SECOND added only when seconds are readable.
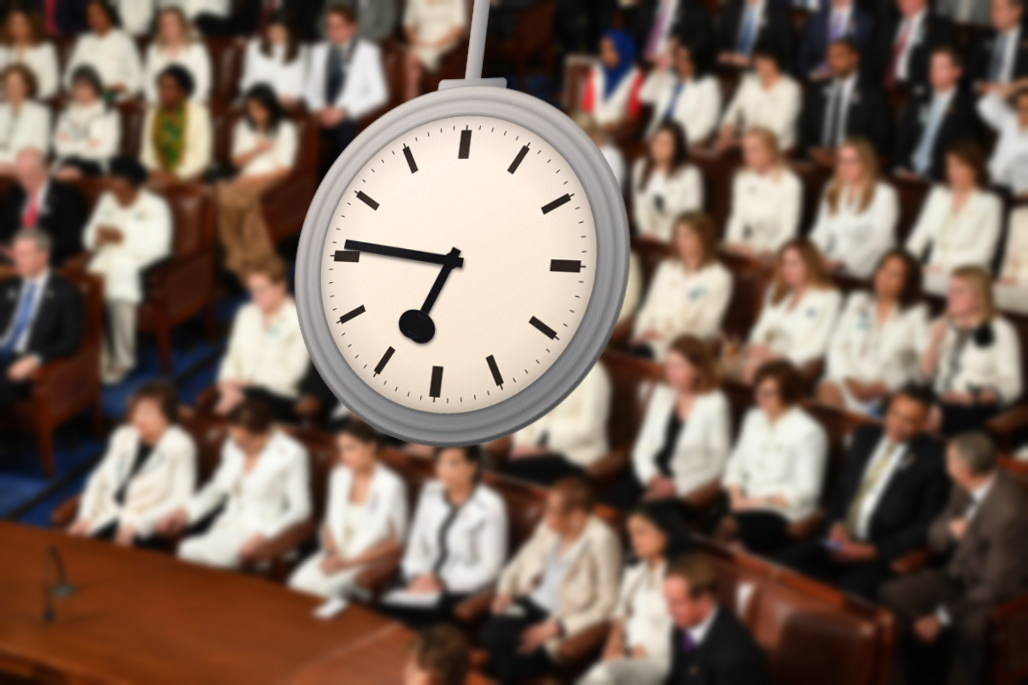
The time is h=6 m=46
